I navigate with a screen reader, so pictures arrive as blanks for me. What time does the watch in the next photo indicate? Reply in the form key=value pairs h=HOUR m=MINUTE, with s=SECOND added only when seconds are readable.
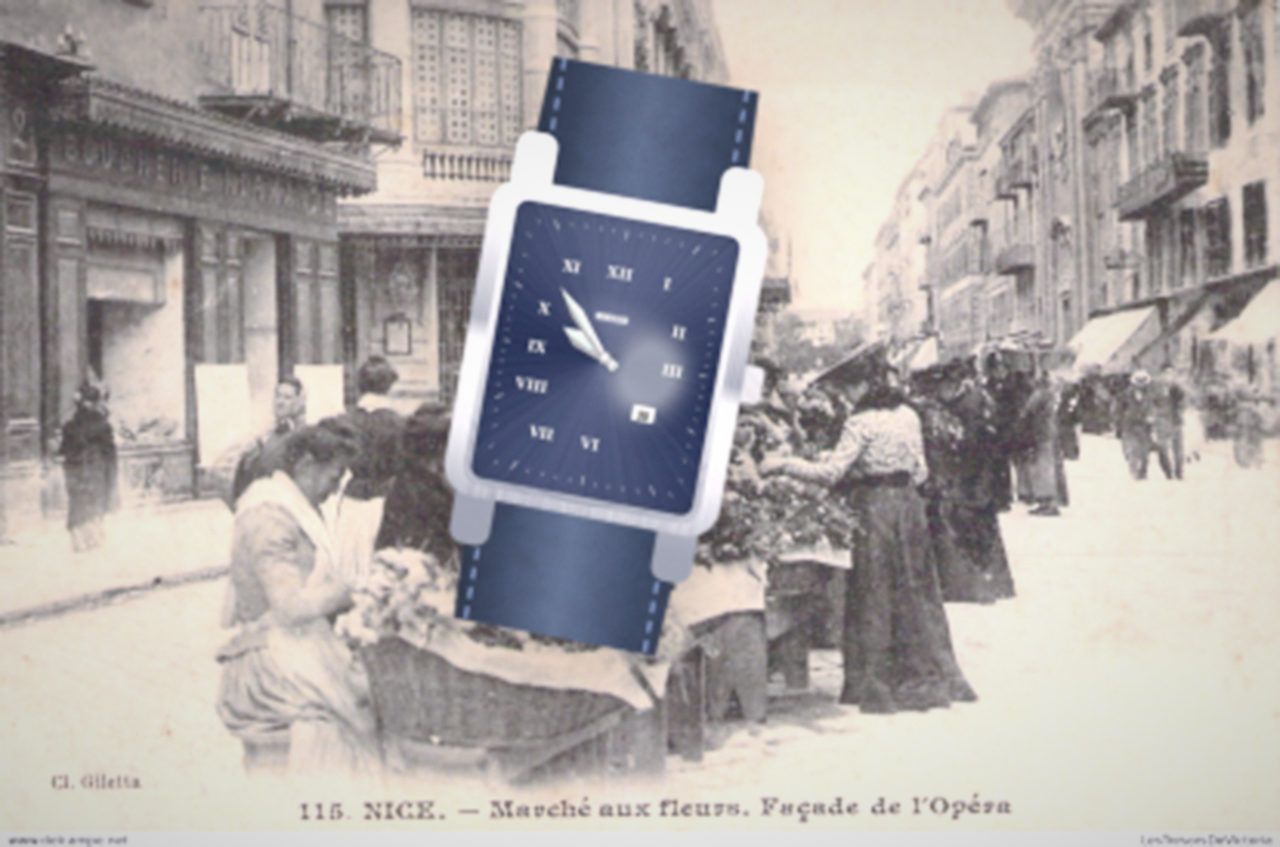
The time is h=9 m=53
